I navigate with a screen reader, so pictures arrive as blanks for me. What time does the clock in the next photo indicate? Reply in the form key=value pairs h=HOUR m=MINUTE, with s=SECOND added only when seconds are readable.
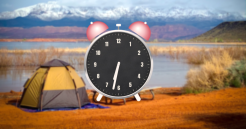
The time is h=6 m=32
